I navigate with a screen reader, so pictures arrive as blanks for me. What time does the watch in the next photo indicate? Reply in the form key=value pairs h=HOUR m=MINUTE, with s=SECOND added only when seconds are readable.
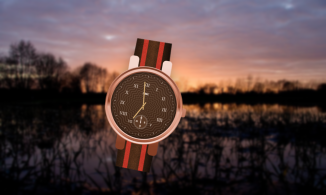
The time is h=6 m=59
